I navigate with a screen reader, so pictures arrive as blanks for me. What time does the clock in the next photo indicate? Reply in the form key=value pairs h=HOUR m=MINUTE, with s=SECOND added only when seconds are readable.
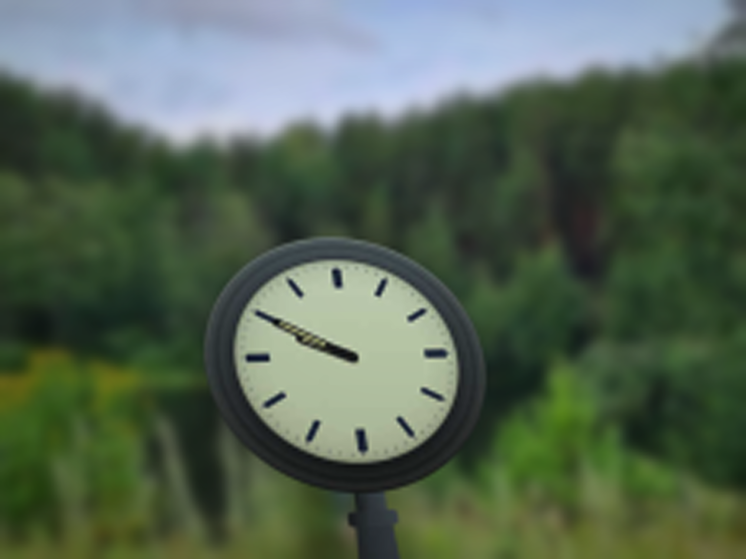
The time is h=9 m=50
